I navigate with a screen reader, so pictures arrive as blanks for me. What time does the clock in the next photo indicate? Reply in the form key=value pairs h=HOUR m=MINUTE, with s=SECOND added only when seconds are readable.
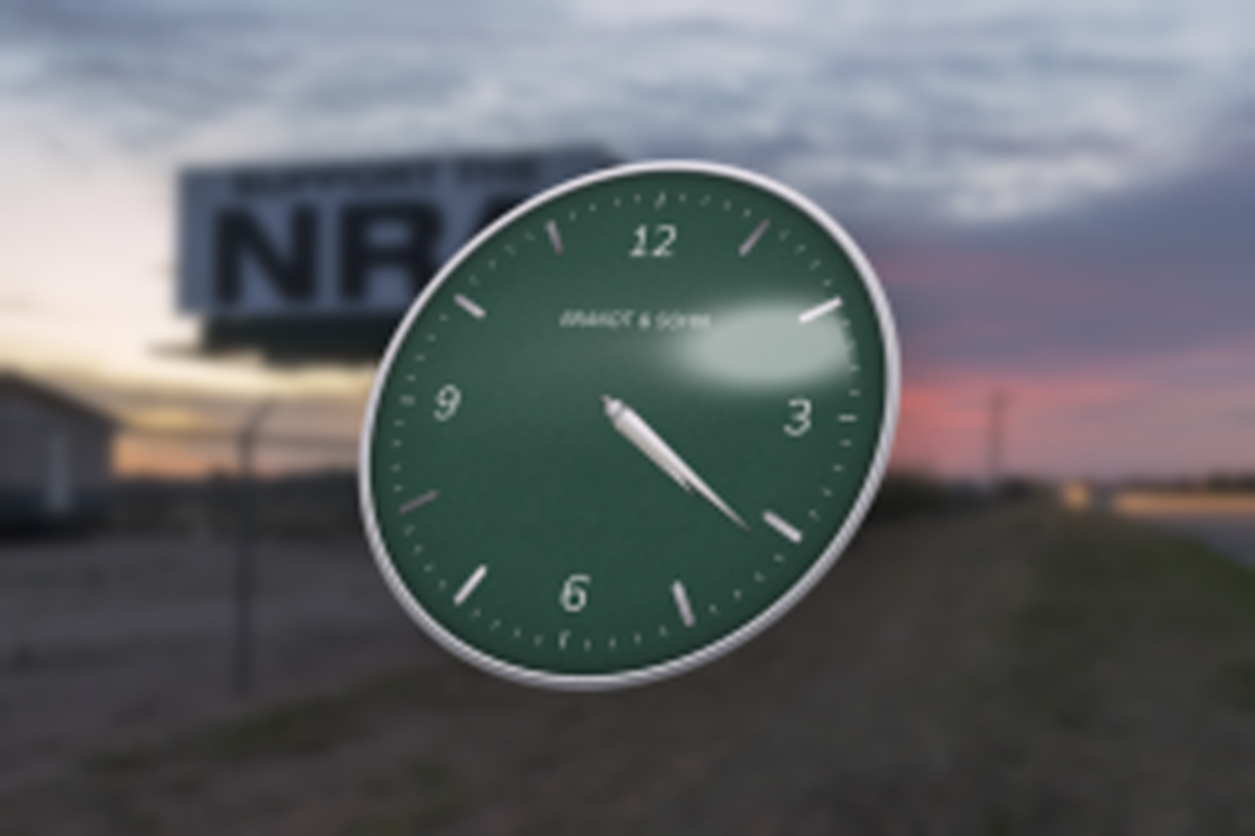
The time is h=4 m=21
